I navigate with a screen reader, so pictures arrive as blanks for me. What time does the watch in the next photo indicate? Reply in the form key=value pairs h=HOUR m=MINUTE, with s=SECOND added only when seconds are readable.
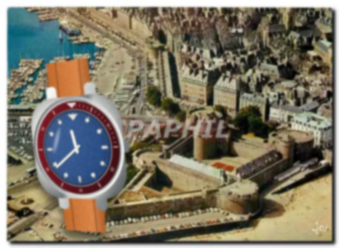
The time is h=11 m=39
